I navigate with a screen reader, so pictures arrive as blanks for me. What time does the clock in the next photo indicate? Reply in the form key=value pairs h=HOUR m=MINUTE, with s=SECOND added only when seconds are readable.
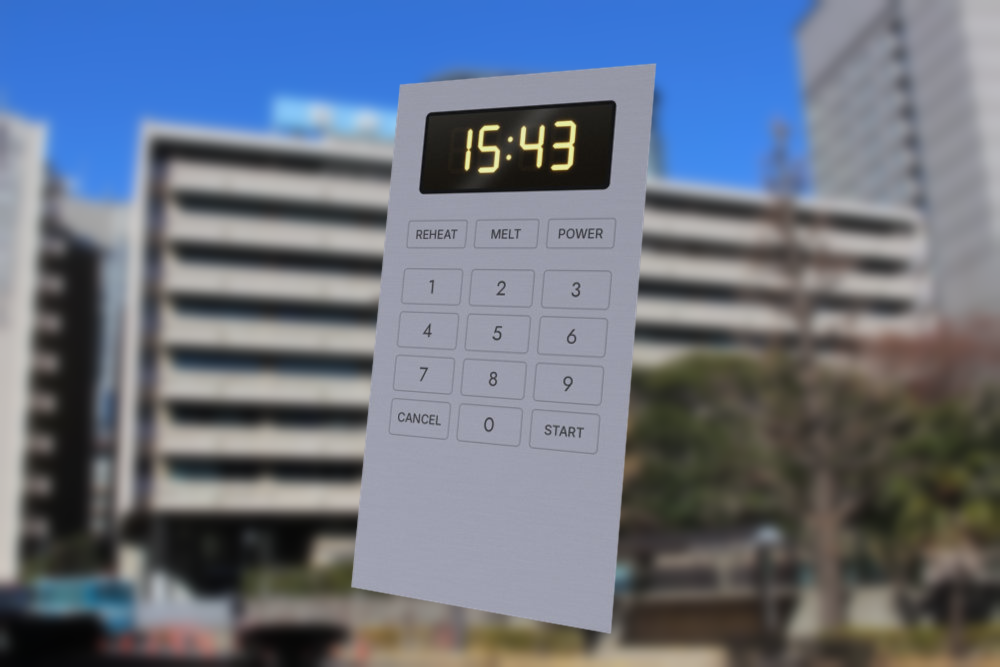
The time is h=15 m=43
